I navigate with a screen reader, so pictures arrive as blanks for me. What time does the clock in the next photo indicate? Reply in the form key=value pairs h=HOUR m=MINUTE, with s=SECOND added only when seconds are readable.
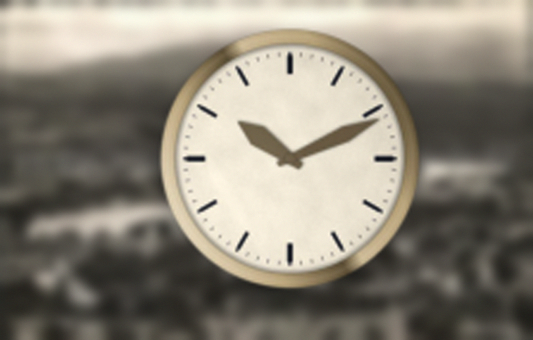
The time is h=10 m=11
